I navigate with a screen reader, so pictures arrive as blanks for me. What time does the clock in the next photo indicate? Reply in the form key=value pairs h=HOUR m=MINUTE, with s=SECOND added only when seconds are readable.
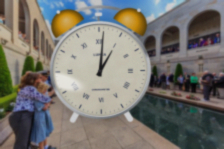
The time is h=1 m=1
